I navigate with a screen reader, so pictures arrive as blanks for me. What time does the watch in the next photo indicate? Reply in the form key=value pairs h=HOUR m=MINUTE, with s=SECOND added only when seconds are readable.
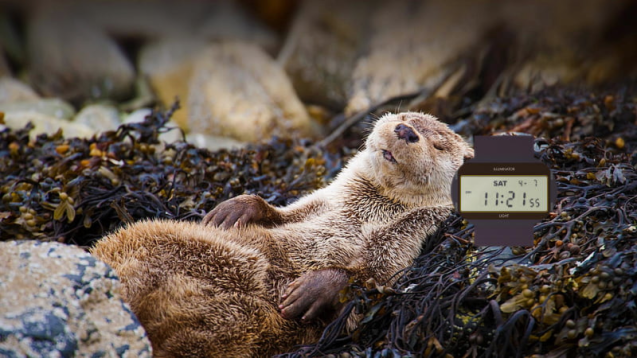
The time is h=11 m=21
